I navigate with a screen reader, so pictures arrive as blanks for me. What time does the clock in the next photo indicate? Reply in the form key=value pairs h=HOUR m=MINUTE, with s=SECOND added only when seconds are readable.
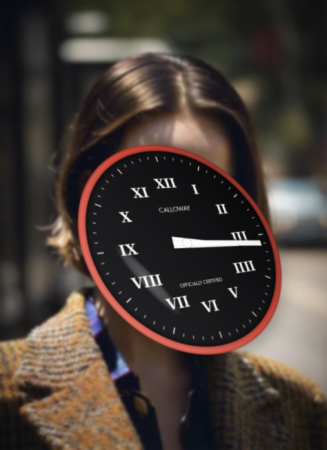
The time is h=3 m=16
